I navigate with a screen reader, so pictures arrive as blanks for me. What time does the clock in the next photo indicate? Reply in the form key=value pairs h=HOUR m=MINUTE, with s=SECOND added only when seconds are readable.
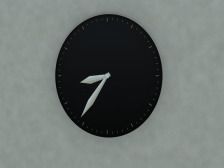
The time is h=8 m=36
